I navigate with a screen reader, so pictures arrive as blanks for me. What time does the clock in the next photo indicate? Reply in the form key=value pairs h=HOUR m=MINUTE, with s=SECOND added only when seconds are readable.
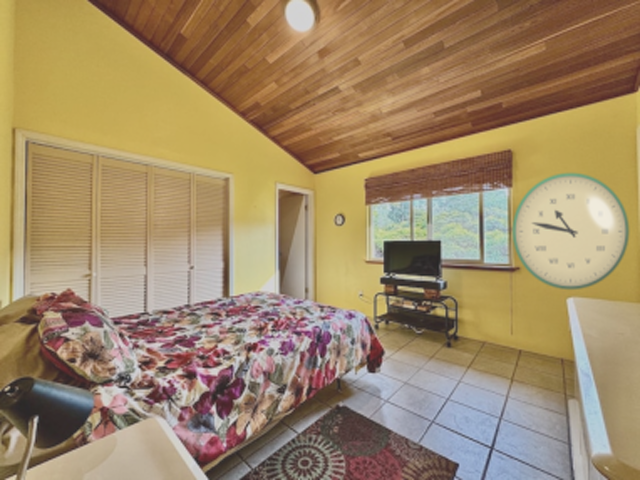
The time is h=10 m=47
